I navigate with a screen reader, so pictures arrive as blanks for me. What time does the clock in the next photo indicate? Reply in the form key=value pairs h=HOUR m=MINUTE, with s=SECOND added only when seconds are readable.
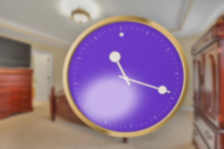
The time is h=11 m=19
